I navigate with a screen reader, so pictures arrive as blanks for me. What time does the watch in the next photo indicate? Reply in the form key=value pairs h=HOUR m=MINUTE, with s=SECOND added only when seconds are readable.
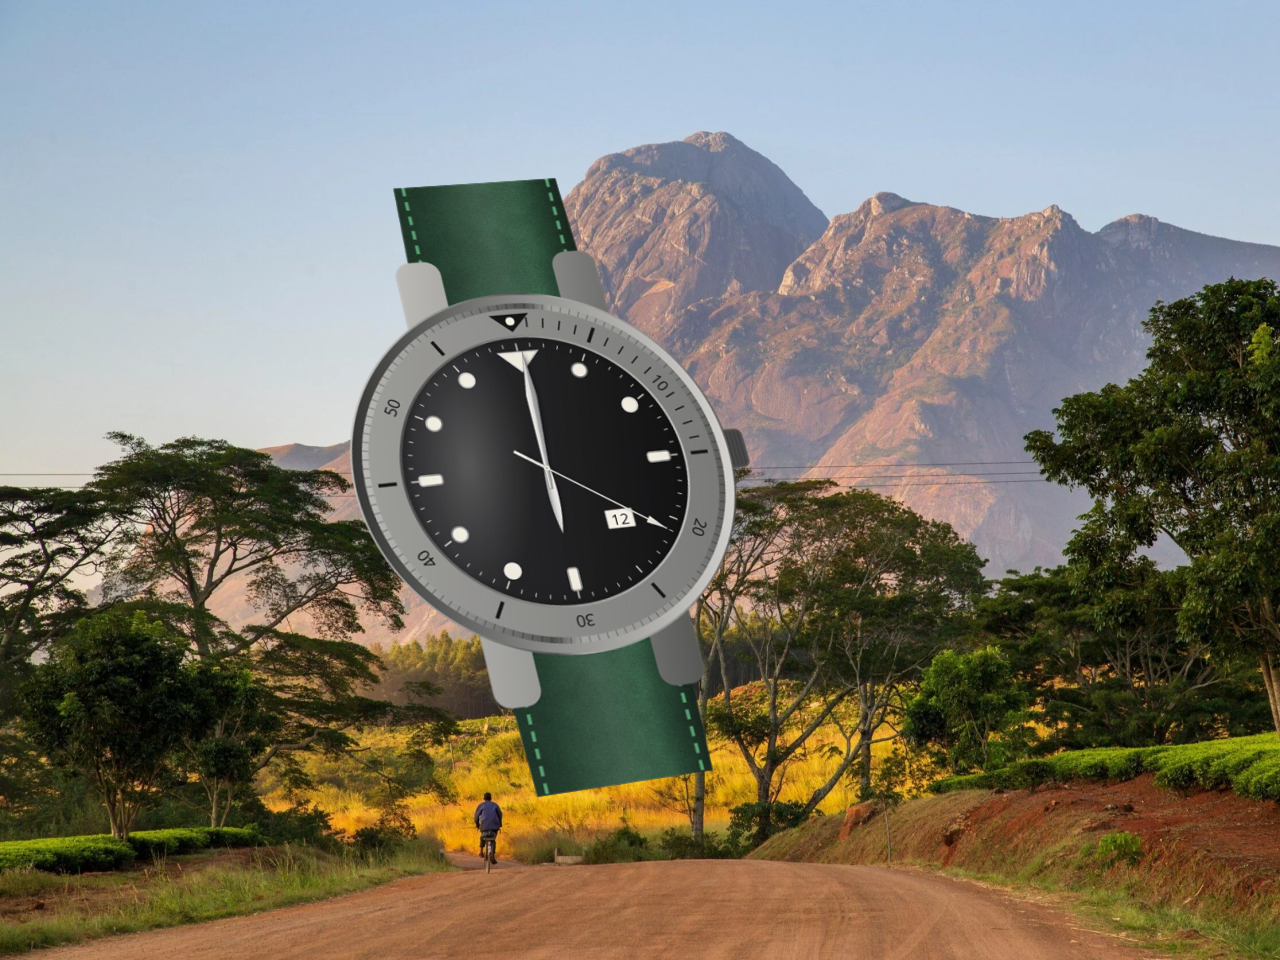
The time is h=6 m=0 s=21
